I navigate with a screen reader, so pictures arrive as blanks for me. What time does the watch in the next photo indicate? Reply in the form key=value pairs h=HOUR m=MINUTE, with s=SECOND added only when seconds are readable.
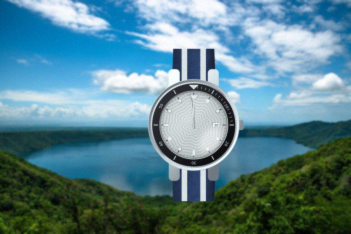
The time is h=11 m=59
